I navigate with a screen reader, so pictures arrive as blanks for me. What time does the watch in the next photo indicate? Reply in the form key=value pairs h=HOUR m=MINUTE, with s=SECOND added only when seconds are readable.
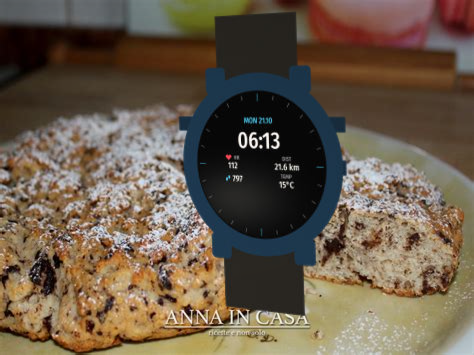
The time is h=6 m=13
